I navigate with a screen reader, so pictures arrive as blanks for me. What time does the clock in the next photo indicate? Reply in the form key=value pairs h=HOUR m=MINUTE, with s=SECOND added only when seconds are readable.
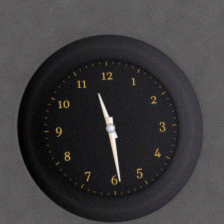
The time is h=11 m=29
